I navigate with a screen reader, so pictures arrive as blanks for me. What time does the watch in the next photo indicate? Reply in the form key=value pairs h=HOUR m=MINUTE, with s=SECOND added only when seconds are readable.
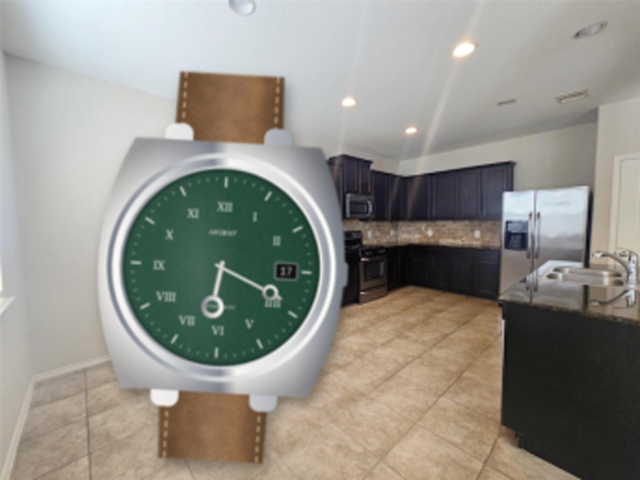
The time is h=6 m=19
